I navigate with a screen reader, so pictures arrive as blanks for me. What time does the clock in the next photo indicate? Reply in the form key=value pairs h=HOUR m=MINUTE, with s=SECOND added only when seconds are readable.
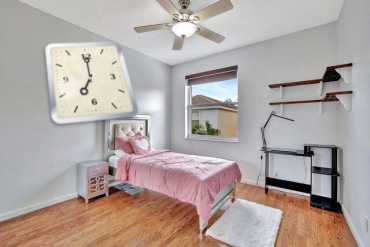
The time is h=7 m=0
